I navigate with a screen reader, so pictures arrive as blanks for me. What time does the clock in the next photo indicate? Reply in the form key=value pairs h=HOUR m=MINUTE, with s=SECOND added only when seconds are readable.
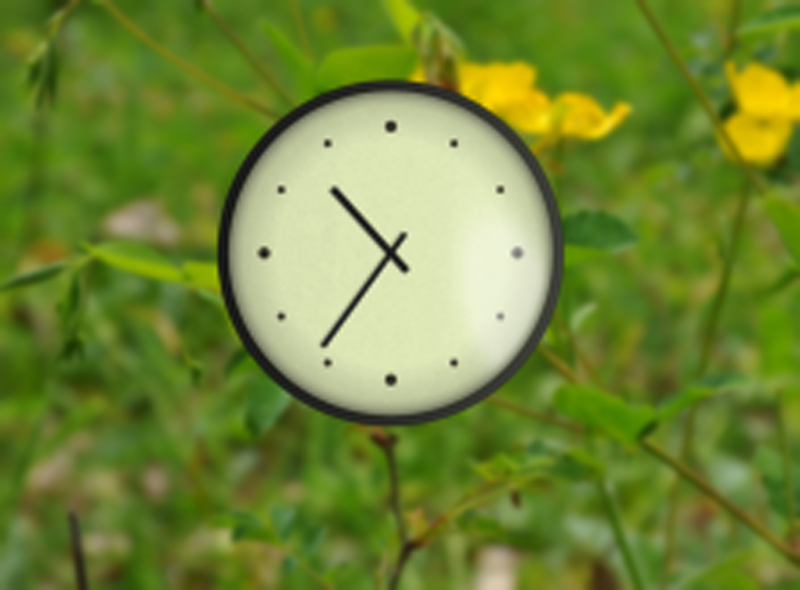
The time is h=10 m=36
